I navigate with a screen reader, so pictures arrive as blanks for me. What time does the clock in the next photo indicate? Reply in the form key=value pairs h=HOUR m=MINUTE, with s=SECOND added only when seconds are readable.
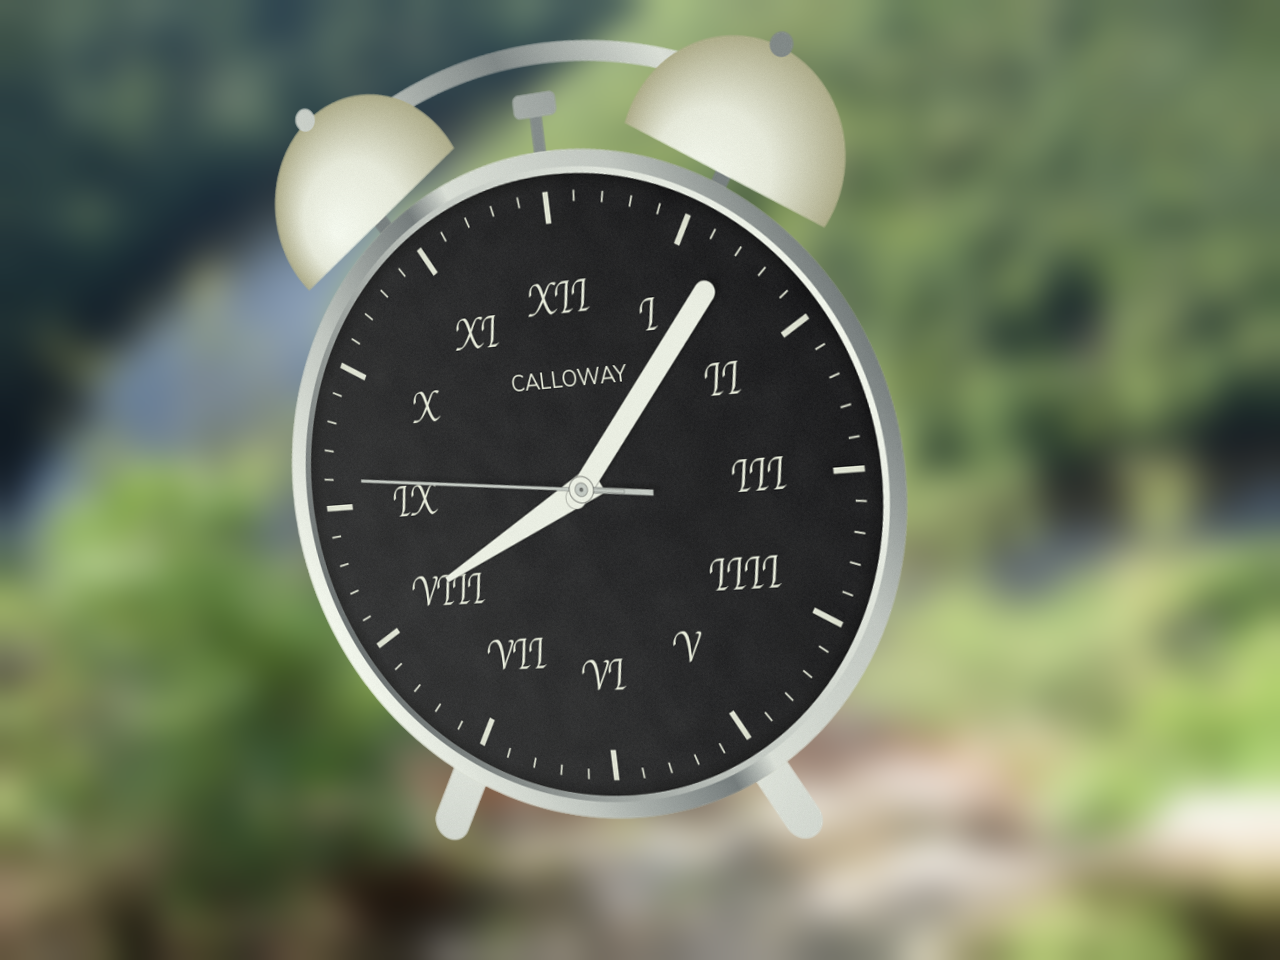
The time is h=8 m=6 s=46
